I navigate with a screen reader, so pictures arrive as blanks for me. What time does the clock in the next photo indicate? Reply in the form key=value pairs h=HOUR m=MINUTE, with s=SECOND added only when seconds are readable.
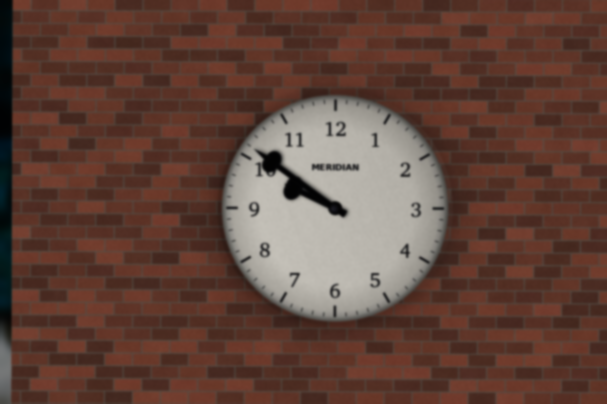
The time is h=9 m=51
